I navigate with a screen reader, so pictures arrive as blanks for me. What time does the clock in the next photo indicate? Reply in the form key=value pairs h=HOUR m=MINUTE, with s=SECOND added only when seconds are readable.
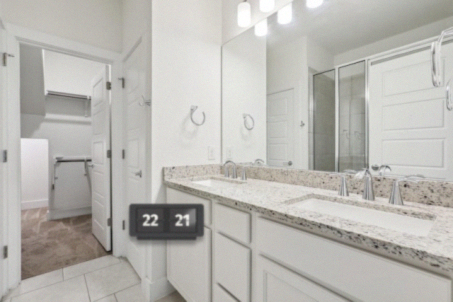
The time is h=22 m=21
